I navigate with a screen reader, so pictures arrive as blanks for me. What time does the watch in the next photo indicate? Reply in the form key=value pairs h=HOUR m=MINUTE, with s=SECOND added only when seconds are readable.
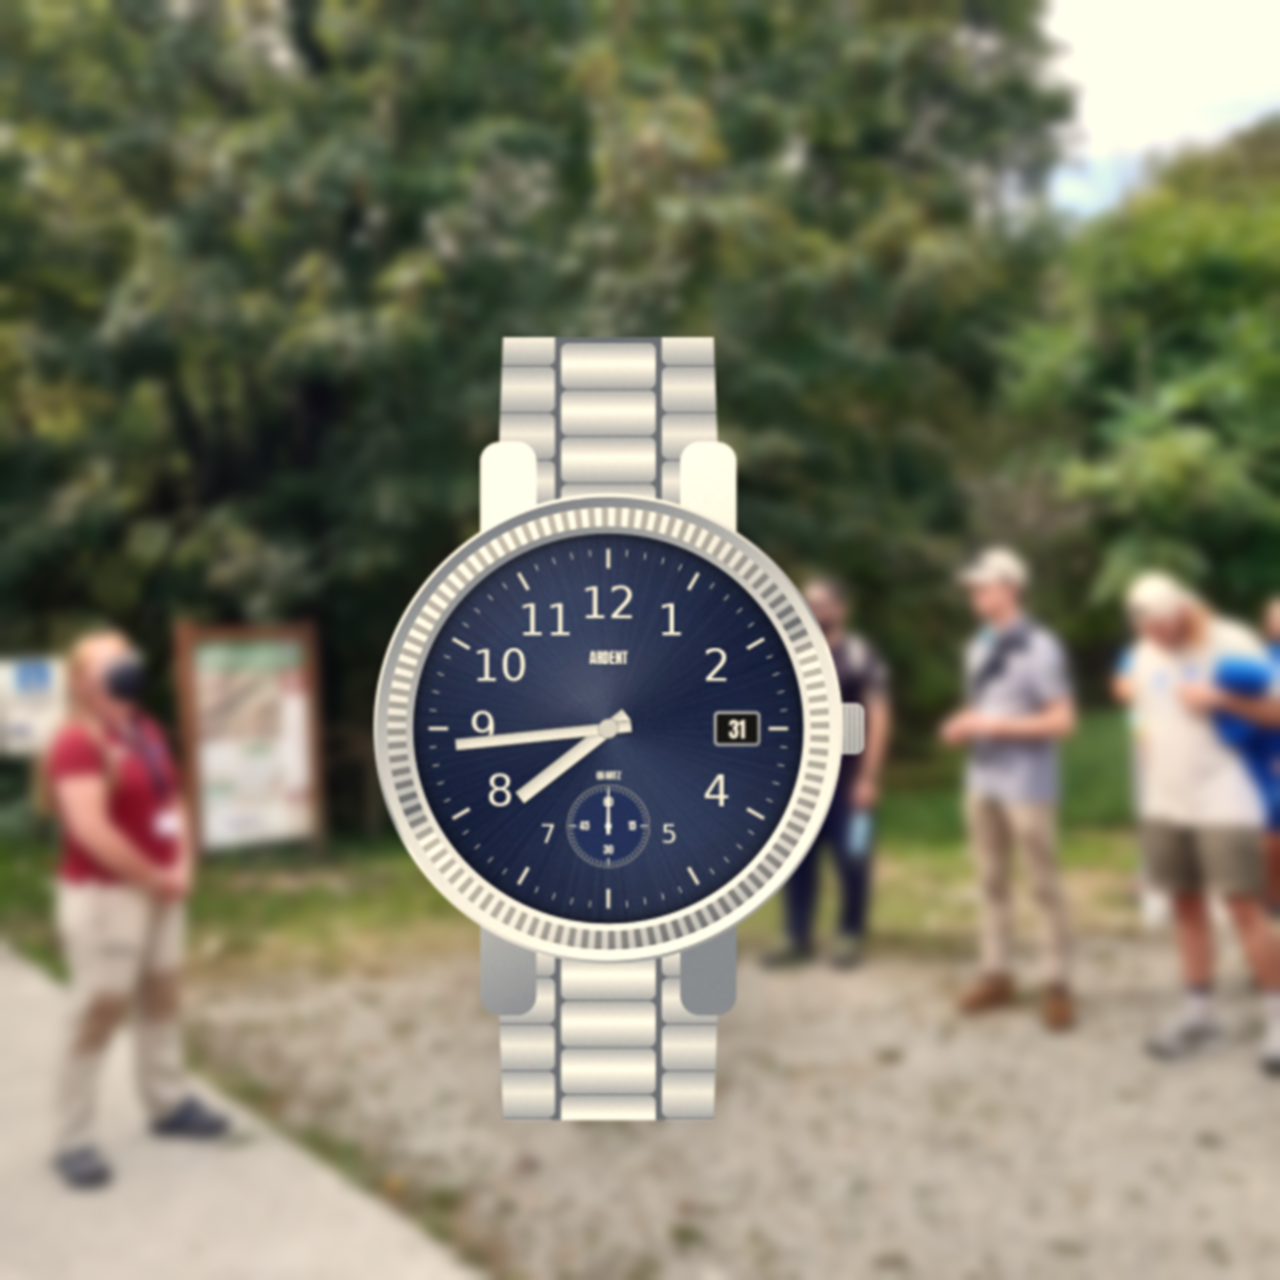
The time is h=7 m=44
